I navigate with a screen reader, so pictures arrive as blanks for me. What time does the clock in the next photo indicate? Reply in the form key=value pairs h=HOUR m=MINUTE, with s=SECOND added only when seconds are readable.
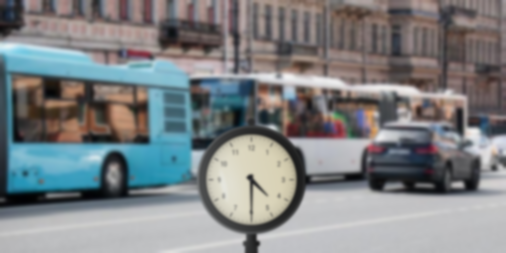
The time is h=4 m=30
